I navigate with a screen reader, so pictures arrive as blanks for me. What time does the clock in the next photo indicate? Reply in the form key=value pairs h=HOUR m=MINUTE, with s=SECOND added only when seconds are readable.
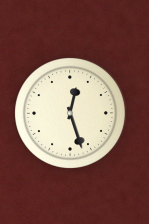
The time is h=12 m=27
